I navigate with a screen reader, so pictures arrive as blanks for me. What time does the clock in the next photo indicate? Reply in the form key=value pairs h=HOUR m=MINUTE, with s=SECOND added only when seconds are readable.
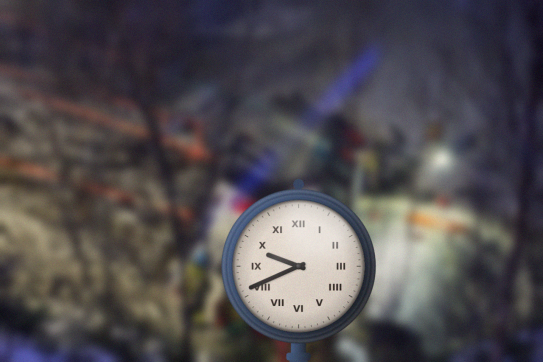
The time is h=9 m=41
